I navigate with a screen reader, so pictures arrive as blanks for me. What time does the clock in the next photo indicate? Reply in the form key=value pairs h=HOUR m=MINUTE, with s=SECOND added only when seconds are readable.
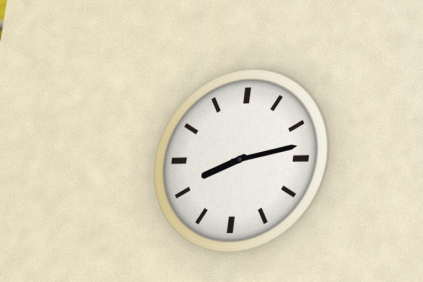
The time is h=8 m=13
